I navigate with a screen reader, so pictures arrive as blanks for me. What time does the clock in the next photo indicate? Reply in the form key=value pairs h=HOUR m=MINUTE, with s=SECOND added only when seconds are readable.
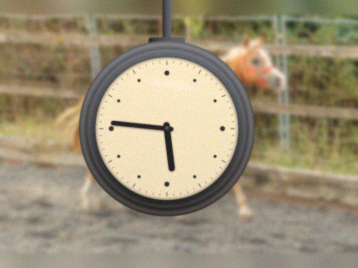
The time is h=5 m=46
